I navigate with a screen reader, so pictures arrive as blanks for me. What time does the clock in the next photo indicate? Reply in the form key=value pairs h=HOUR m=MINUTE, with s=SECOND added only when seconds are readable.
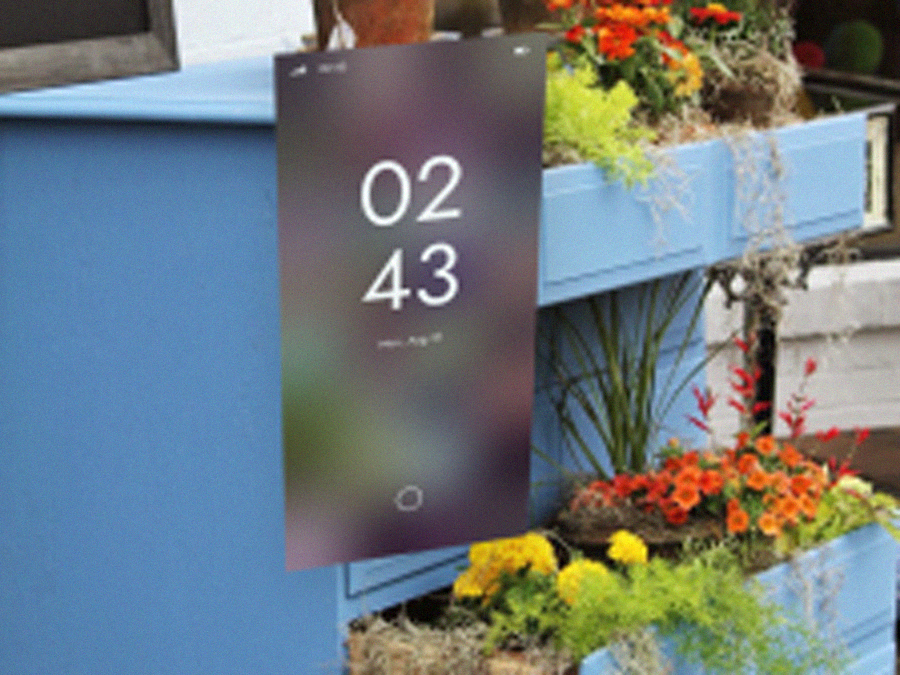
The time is h=2 m=43
